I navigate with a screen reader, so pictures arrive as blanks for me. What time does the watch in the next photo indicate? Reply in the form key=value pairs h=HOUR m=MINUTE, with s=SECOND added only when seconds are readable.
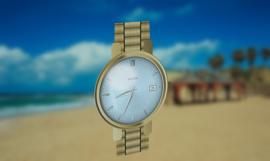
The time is h=8 m=34
